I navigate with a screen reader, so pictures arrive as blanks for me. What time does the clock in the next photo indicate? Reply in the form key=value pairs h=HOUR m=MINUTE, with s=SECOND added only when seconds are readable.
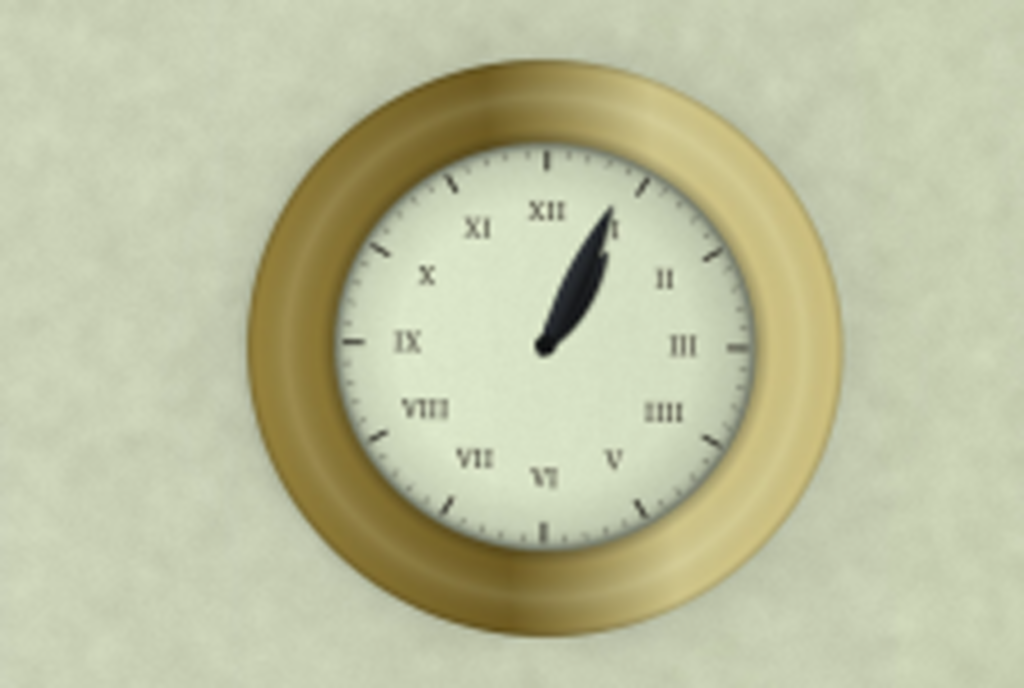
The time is h=1 m=4
